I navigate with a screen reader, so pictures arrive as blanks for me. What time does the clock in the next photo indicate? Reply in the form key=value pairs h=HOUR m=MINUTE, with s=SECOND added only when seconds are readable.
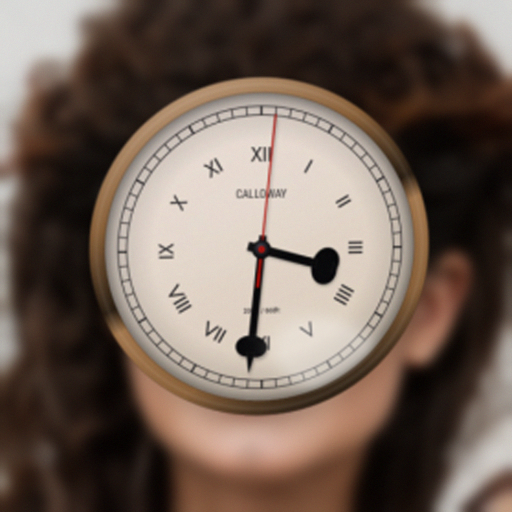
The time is h=3 m=31 s=1
